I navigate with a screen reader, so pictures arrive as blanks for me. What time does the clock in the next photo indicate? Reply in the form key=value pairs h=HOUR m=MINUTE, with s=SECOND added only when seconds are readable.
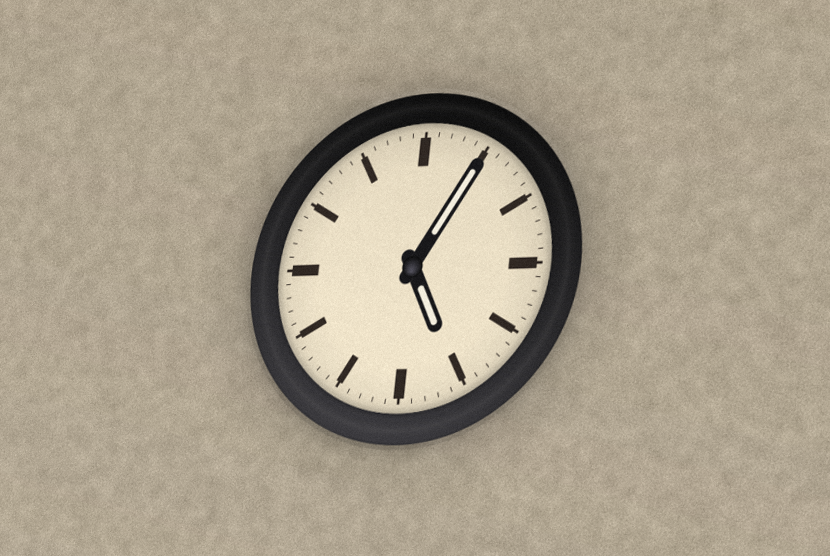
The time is h=5 m=5
